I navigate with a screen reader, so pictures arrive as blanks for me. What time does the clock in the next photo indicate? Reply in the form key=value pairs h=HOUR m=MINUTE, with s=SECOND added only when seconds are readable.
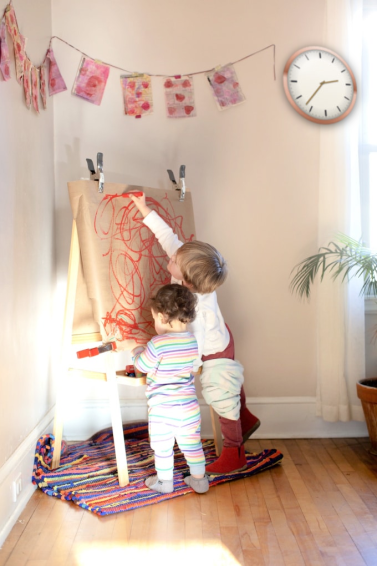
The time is h=2 m=37
